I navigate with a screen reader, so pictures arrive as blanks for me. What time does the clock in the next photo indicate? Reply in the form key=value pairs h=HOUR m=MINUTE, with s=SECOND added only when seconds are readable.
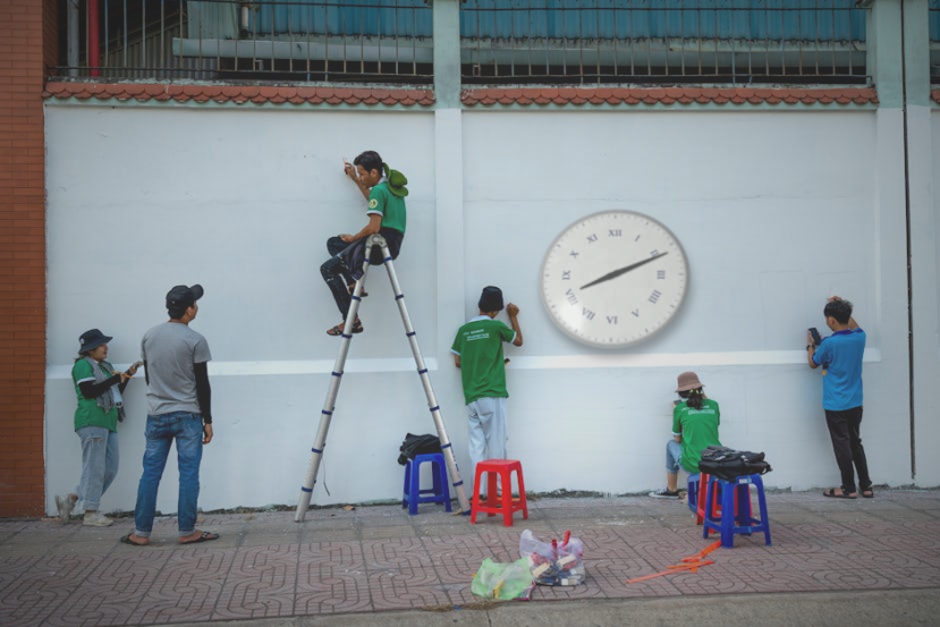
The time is h=8 m=11
